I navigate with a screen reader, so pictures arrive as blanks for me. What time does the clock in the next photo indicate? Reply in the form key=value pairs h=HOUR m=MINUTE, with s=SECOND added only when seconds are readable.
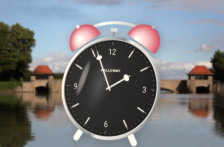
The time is h=1 m=56
